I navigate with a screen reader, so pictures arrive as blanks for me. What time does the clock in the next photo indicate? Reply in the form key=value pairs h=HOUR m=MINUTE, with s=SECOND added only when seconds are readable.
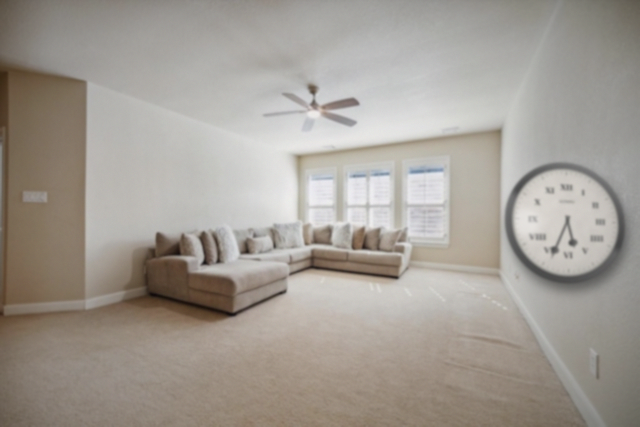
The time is h=5 m=34
